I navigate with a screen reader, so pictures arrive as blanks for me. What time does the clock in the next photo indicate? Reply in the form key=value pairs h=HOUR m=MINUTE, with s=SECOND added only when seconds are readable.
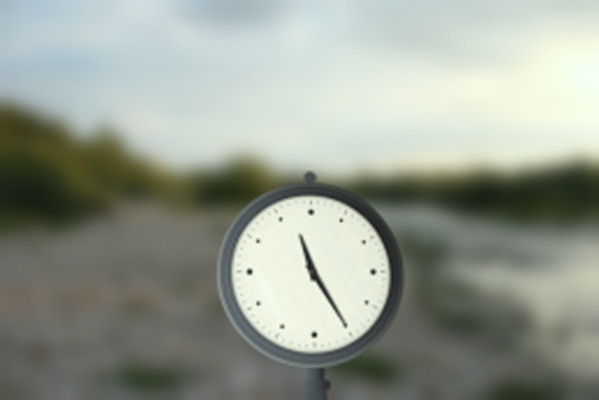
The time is h=11 m=25
